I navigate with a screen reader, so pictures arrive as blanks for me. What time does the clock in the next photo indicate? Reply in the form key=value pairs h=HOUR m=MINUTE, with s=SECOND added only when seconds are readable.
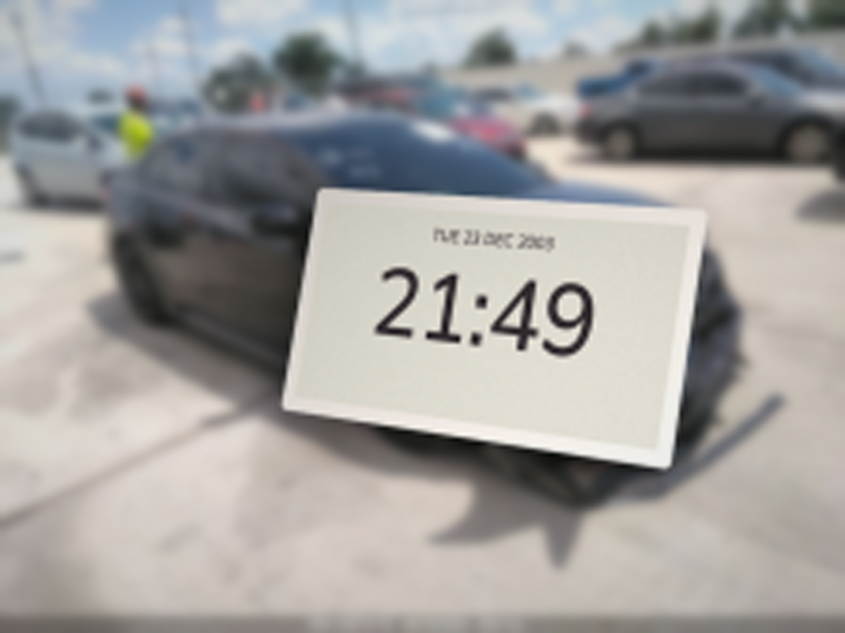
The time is h=21 m=49
